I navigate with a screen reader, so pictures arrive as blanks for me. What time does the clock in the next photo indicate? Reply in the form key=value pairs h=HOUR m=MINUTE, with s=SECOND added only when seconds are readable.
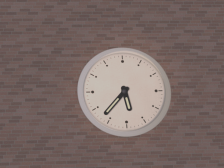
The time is h=5 m=37
